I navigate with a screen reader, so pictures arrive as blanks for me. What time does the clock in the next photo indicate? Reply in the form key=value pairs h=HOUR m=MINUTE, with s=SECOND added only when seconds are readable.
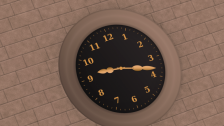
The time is h=9 m=18
